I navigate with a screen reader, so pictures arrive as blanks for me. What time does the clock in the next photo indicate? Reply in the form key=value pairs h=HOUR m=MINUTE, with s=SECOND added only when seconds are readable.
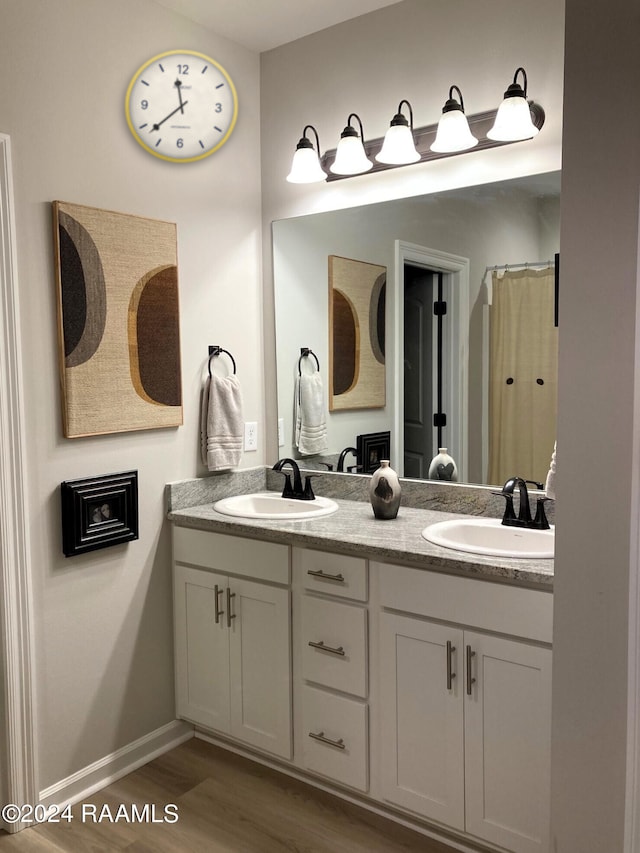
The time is h=11 m=38
